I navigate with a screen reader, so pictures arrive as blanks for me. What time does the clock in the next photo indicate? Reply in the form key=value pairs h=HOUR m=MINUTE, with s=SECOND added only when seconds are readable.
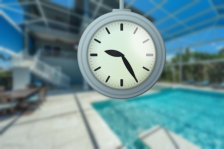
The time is h=9 m=25
